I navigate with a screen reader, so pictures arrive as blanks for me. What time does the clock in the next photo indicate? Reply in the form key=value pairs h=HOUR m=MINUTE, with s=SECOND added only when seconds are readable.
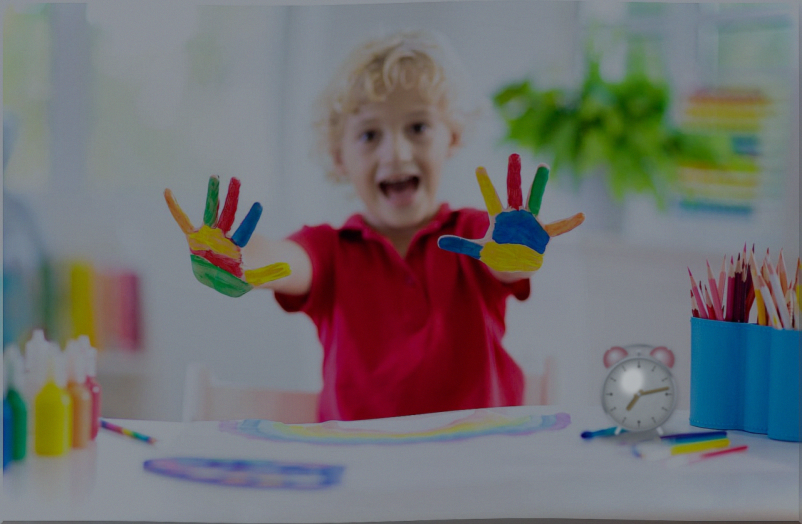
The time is h=7 m=13
